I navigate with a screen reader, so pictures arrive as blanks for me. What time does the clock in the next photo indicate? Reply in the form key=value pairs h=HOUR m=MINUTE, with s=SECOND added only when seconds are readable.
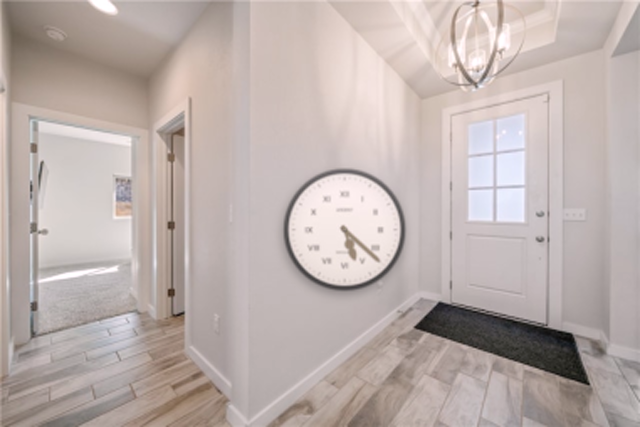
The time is h=5 m=22
